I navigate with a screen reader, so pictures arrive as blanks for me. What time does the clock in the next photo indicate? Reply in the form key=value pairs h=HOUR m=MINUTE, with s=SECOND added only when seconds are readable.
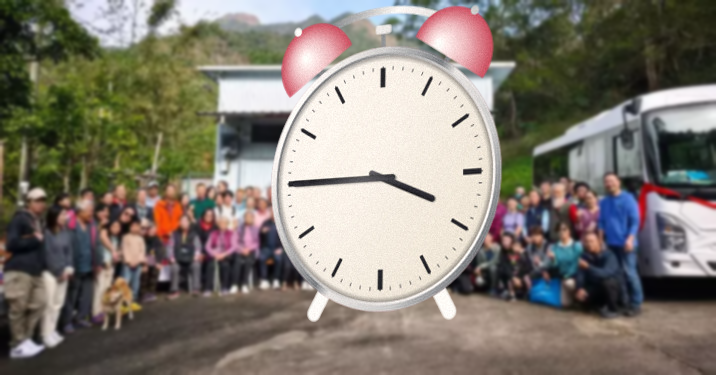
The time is h=3 m=45
